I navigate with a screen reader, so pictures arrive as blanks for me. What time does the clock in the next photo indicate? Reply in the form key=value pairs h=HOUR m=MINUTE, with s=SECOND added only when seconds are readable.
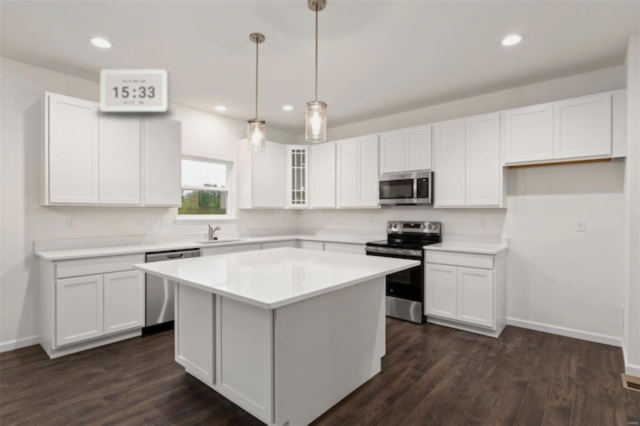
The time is h=15 m=33
